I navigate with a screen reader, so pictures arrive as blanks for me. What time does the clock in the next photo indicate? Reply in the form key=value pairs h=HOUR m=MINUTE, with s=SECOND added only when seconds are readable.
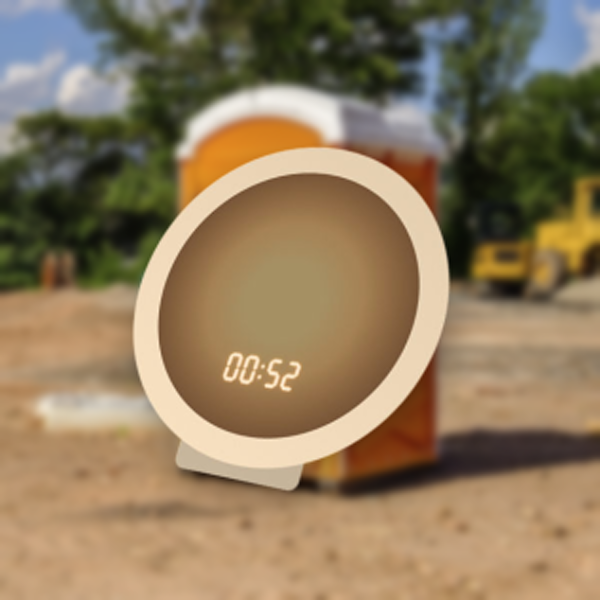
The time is h=0 m=52
